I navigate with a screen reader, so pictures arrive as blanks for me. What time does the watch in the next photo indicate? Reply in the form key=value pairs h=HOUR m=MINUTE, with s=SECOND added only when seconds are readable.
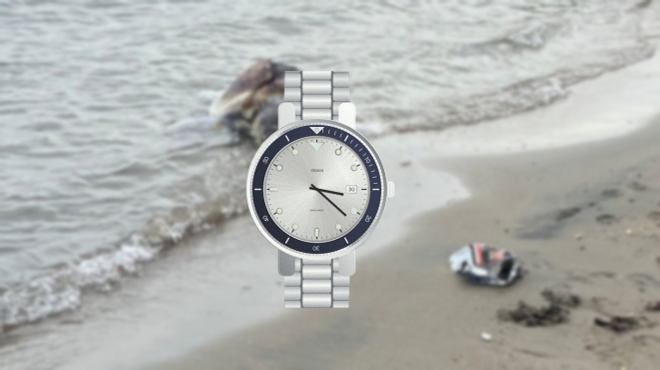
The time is h=3 m=22
